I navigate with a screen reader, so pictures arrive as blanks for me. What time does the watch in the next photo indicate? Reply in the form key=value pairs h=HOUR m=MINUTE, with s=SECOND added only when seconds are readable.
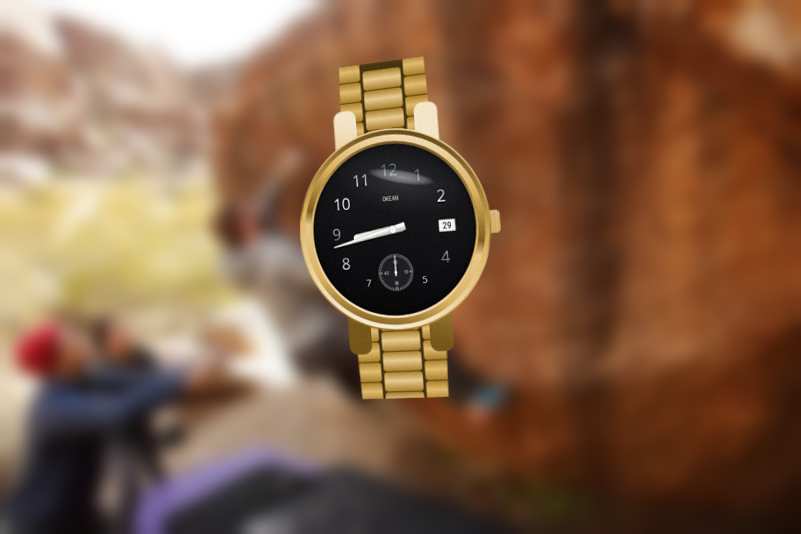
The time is h=8 m=43
